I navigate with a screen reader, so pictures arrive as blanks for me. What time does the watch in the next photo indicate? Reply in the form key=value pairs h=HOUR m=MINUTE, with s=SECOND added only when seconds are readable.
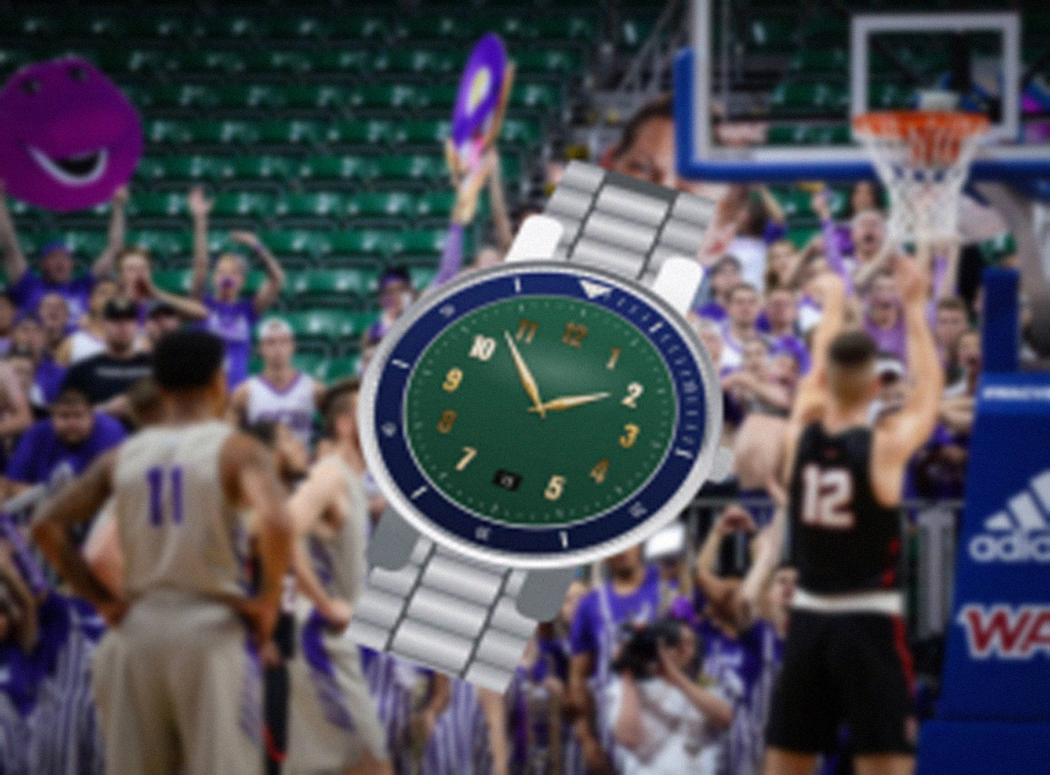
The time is h=1 m=53
